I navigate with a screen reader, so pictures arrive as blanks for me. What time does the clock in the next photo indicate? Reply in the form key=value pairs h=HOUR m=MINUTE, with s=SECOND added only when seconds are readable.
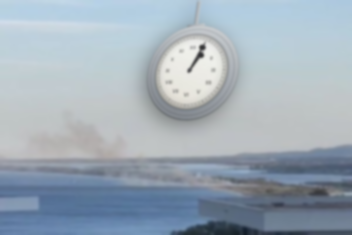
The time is h=1 m=4
